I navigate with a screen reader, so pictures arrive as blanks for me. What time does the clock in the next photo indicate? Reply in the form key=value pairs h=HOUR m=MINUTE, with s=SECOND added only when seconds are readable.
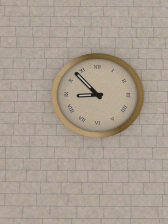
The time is h=8 m=53
